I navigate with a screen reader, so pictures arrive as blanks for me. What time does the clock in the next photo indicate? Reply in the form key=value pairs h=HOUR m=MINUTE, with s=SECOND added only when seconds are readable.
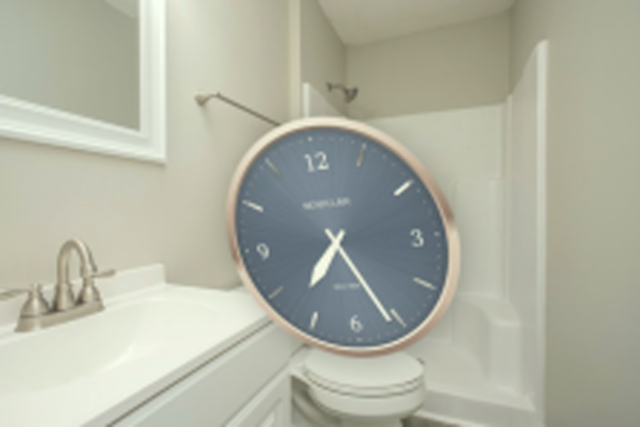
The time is h=7 m=26
